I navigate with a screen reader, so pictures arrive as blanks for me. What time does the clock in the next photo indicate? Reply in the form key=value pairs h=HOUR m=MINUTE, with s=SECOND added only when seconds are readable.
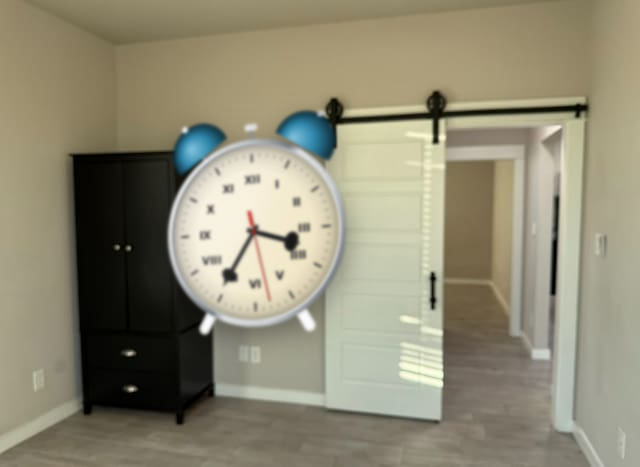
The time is h=3 m=35 s=28
